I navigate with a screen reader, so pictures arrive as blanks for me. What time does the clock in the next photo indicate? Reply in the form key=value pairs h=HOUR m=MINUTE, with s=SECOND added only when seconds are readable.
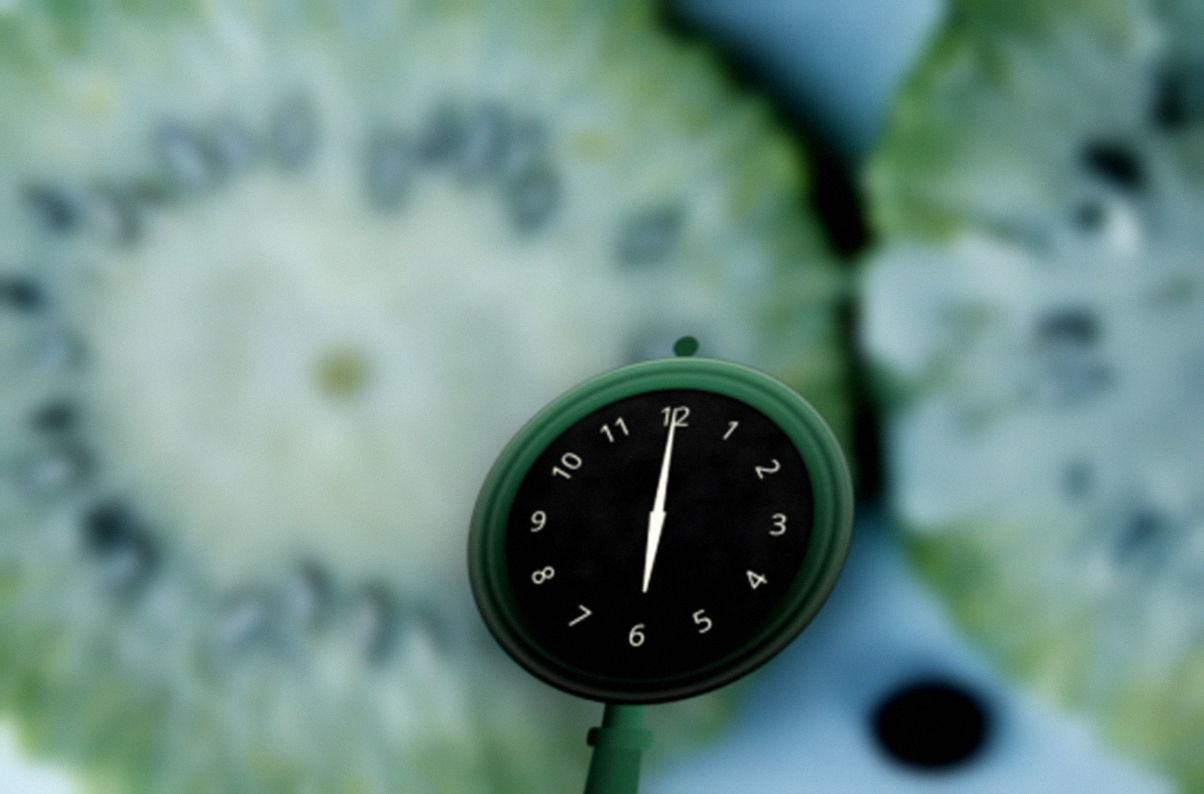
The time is h=6 m=0
